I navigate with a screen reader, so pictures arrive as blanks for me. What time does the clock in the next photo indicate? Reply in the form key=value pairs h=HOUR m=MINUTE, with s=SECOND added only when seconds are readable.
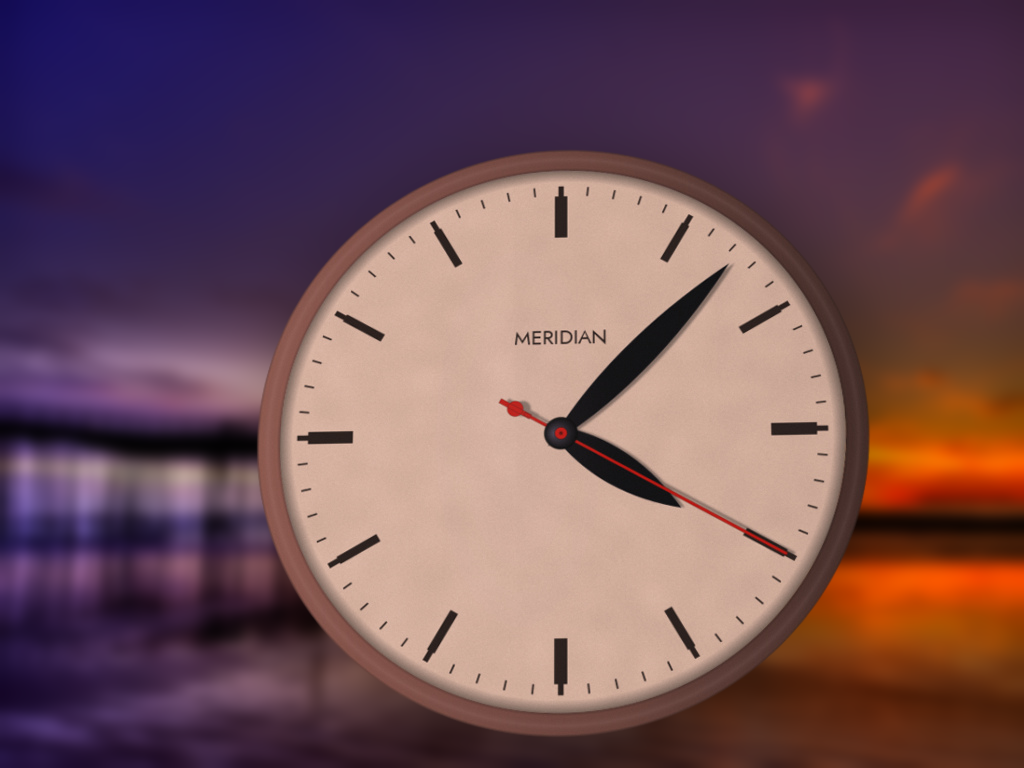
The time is h=4 m=7 s=20
